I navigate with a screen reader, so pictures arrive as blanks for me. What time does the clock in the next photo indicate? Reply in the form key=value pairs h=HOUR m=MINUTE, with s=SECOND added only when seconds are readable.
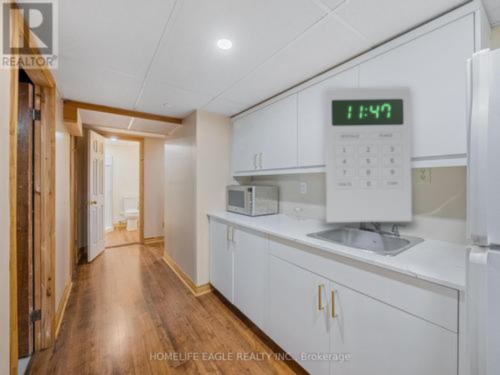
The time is h=11 m=47
